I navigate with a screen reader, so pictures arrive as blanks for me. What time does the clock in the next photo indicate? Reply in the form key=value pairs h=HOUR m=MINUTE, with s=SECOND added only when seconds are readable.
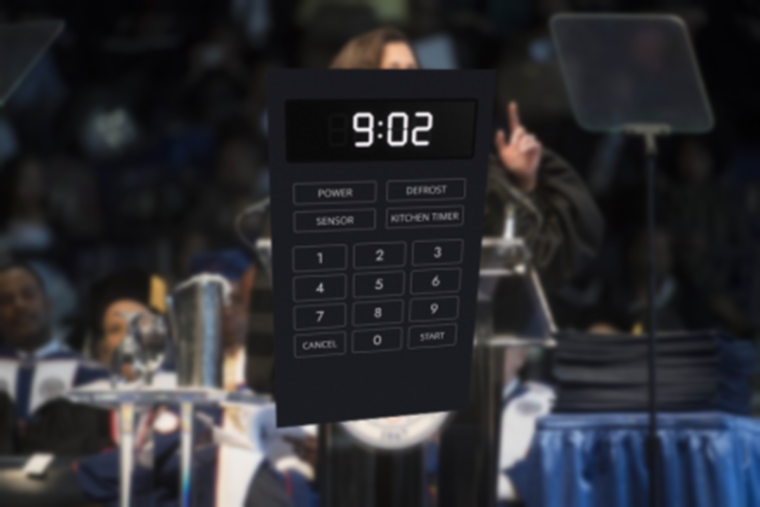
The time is h=9 m=2
